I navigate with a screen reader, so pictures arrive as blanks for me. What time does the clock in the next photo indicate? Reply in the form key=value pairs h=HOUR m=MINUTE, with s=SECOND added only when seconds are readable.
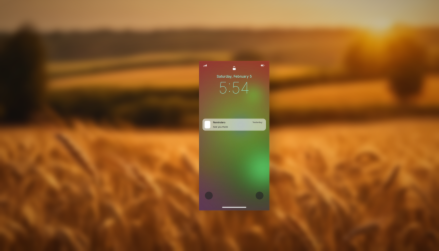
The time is h=5 m=54
